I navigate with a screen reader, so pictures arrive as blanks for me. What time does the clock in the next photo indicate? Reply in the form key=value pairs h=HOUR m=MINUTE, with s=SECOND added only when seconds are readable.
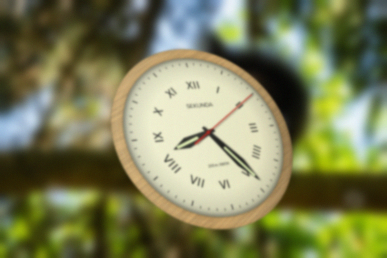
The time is h=8 m=24 s=10
